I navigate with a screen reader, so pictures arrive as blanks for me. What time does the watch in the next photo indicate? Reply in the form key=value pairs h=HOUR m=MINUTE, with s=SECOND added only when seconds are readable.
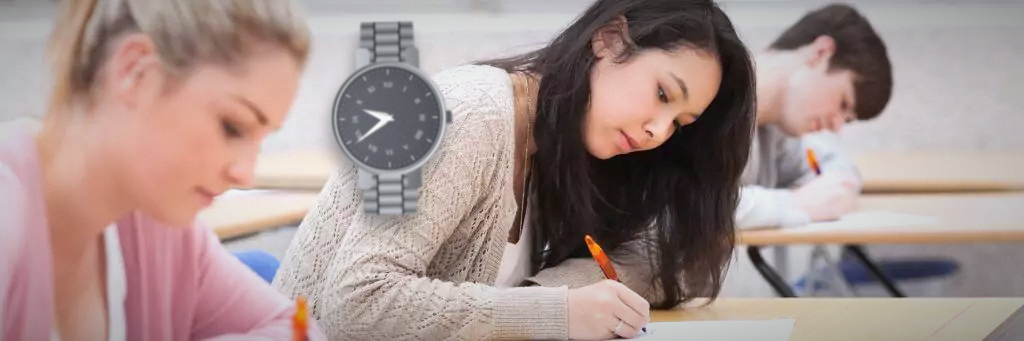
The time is h=9 m=39
